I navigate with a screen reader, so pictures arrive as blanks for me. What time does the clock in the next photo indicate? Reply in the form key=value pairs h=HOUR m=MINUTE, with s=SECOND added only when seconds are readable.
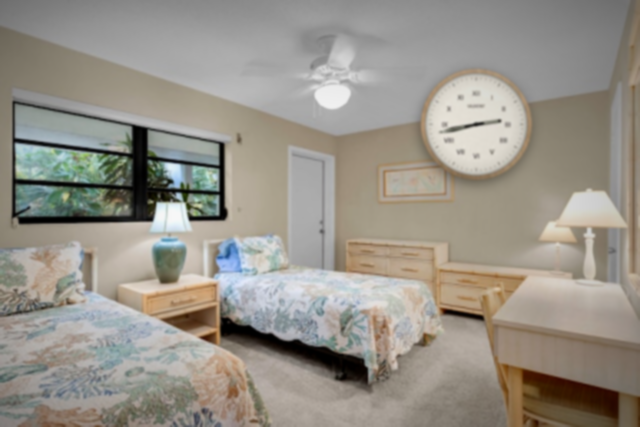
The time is h=2 m=43
